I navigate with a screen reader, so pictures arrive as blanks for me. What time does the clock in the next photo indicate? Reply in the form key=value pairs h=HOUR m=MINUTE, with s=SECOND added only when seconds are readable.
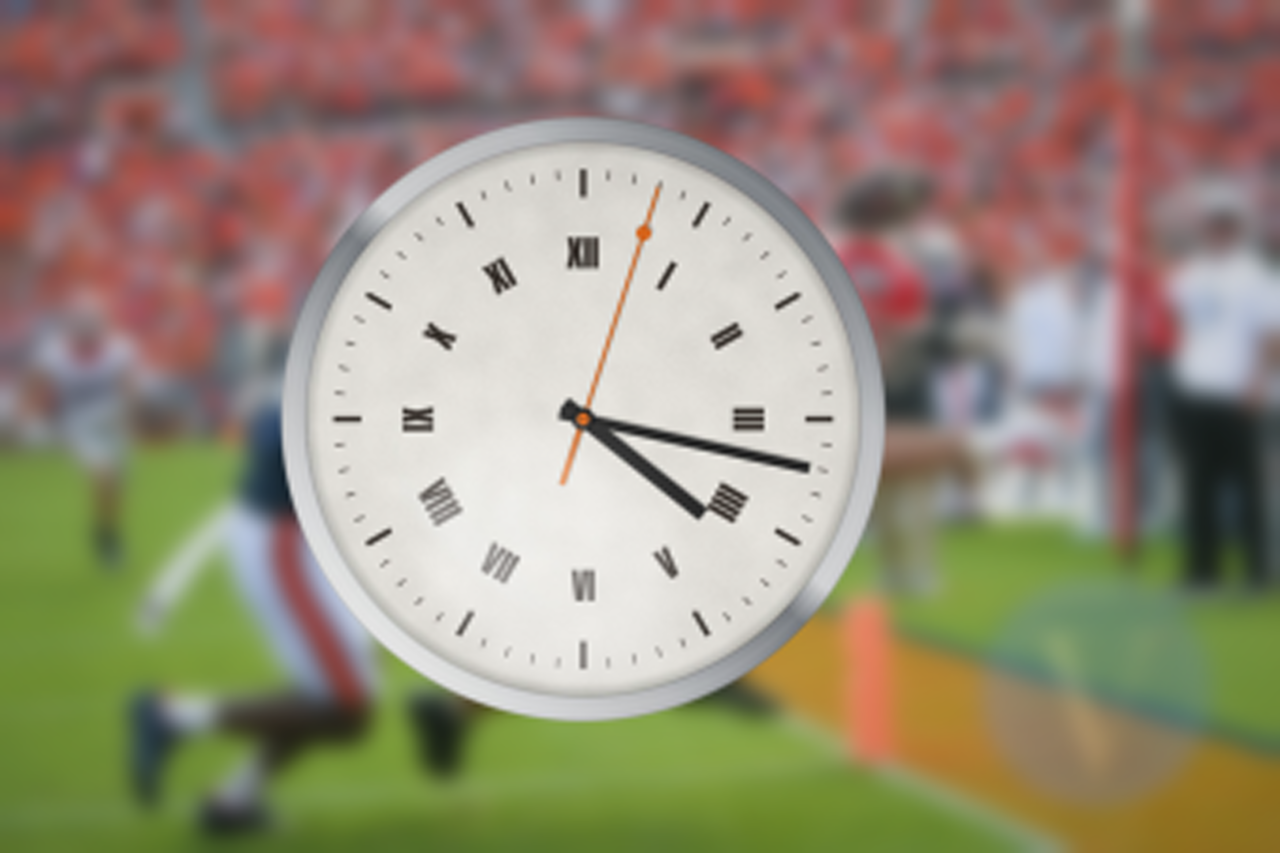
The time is h=4 m=17 s=3
